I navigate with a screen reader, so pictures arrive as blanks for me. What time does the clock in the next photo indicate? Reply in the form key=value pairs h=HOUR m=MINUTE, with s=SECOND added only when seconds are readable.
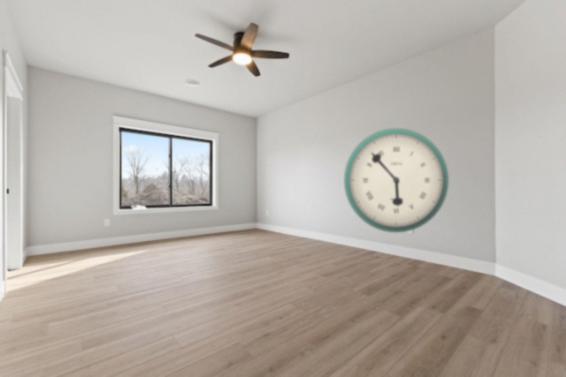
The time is h=5 m=53
